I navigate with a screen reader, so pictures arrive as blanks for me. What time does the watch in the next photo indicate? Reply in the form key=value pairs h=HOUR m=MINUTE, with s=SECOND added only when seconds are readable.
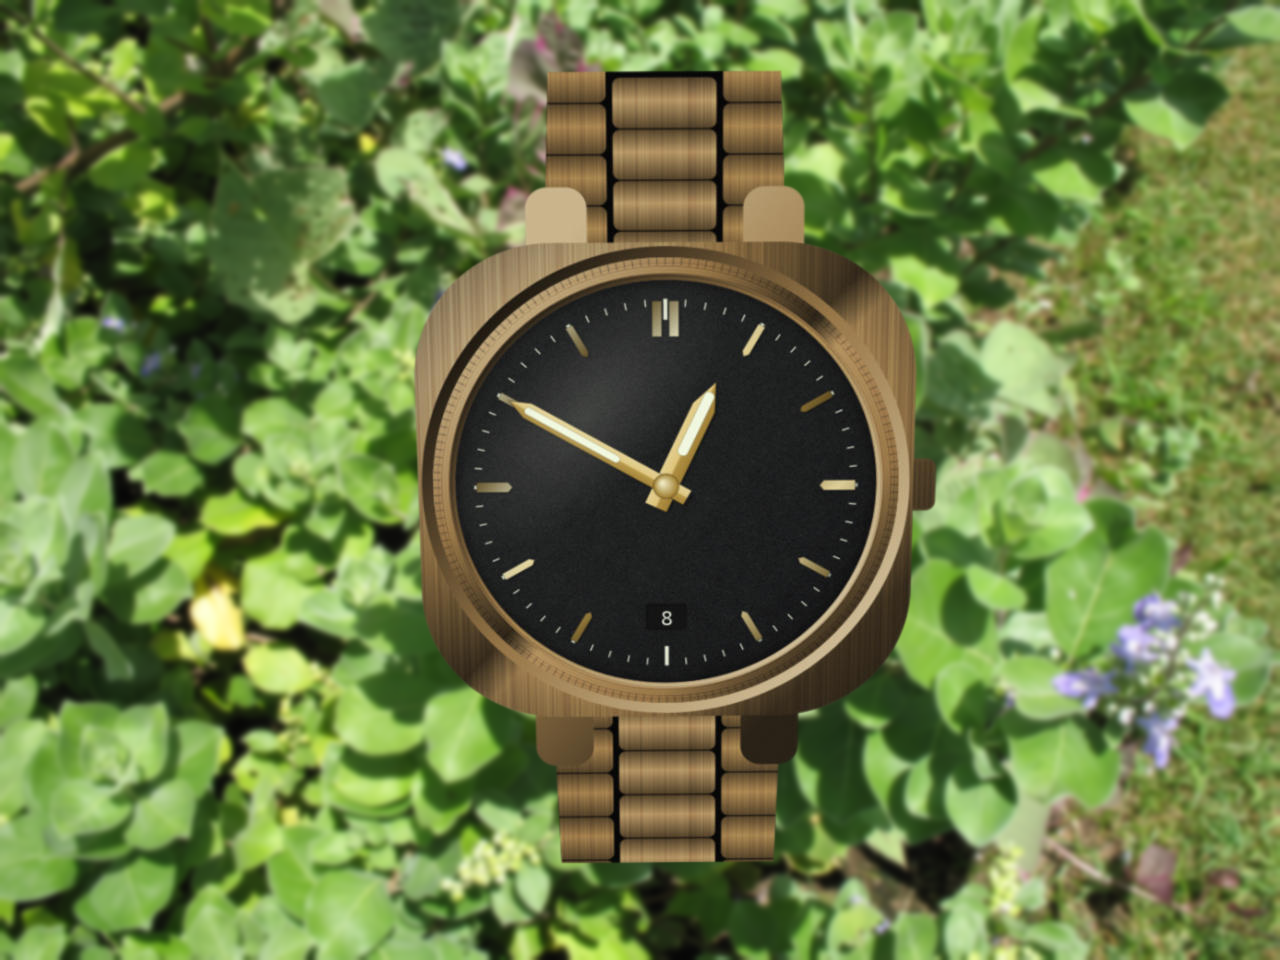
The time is h=12 m=50
